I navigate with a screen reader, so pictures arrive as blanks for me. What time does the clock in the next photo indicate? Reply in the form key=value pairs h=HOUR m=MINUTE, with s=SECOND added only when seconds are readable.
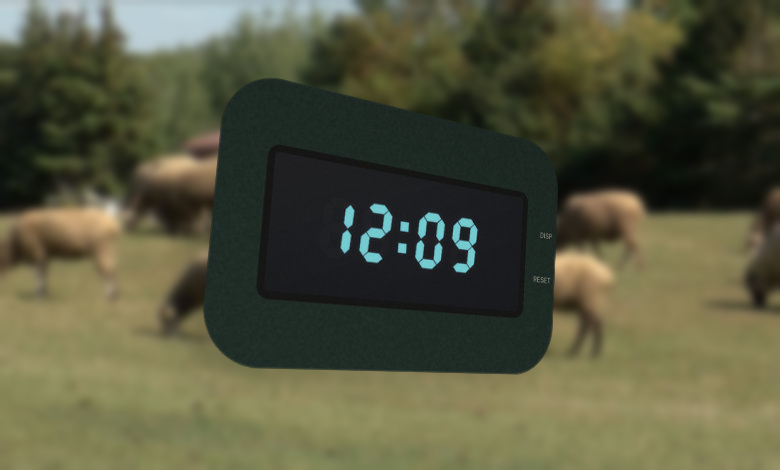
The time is h=12 m=9
